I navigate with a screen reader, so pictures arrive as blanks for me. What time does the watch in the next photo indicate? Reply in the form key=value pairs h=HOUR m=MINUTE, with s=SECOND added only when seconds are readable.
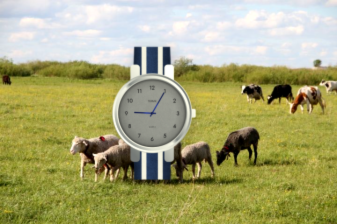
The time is h=9 m=5
